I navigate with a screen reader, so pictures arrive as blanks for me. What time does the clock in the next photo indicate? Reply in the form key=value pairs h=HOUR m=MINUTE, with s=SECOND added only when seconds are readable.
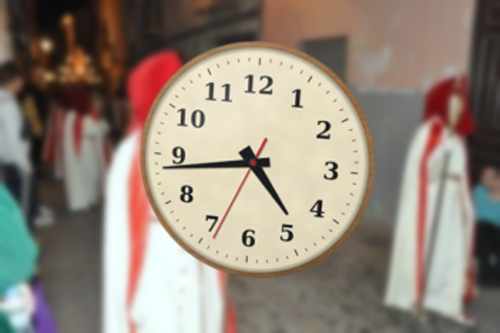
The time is h=4 m=43 s=34
